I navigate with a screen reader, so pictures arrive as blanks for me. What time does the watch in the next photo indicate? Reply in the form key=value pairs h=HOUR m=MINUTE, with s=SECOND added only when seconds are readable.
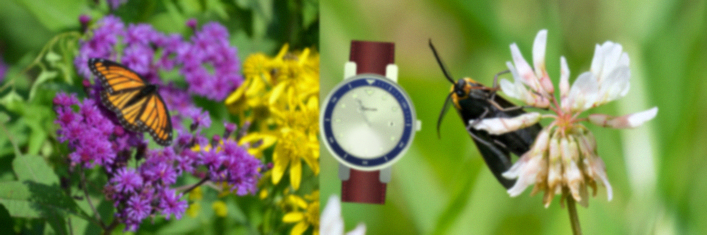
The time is h=10 m=55
